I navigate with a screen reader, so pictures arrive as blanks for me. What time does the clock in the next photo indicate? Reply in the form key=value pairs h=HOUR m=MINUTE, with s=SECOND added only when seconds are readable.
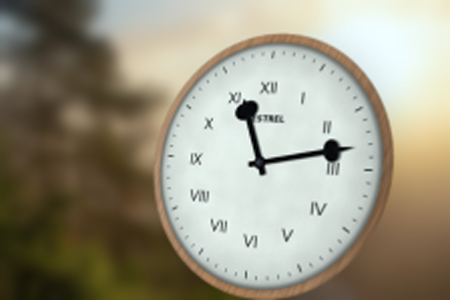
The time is h=11 m=13
